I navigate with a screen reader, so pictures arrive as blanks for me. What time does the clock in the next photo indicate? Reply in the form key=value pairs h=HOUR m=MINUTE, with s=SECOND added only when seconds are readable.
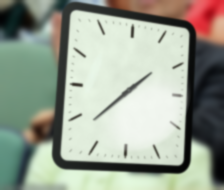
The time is h=1 m=38
